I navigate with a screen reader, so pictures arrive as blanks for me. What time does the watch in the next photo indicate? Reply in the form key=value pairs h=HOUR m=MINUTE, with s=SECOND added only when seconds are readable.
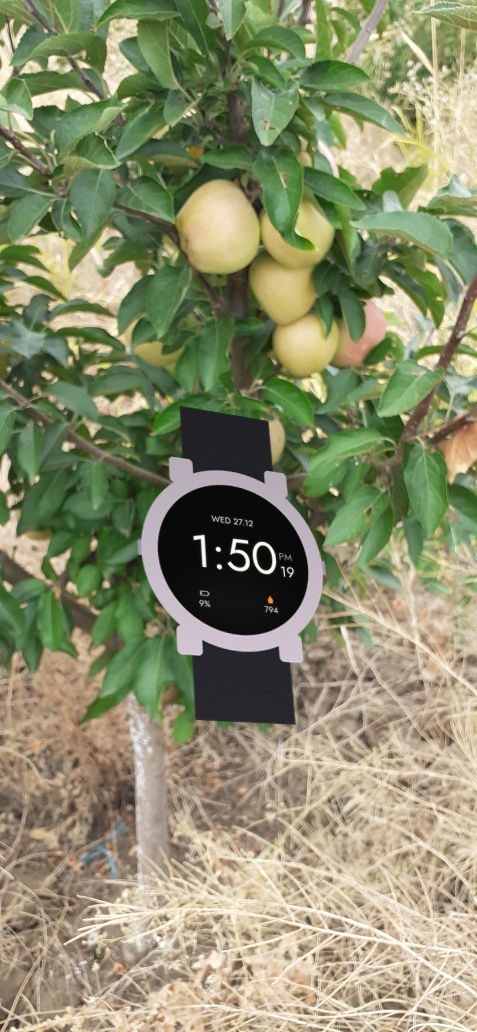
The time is h=1 m=50 s=19
